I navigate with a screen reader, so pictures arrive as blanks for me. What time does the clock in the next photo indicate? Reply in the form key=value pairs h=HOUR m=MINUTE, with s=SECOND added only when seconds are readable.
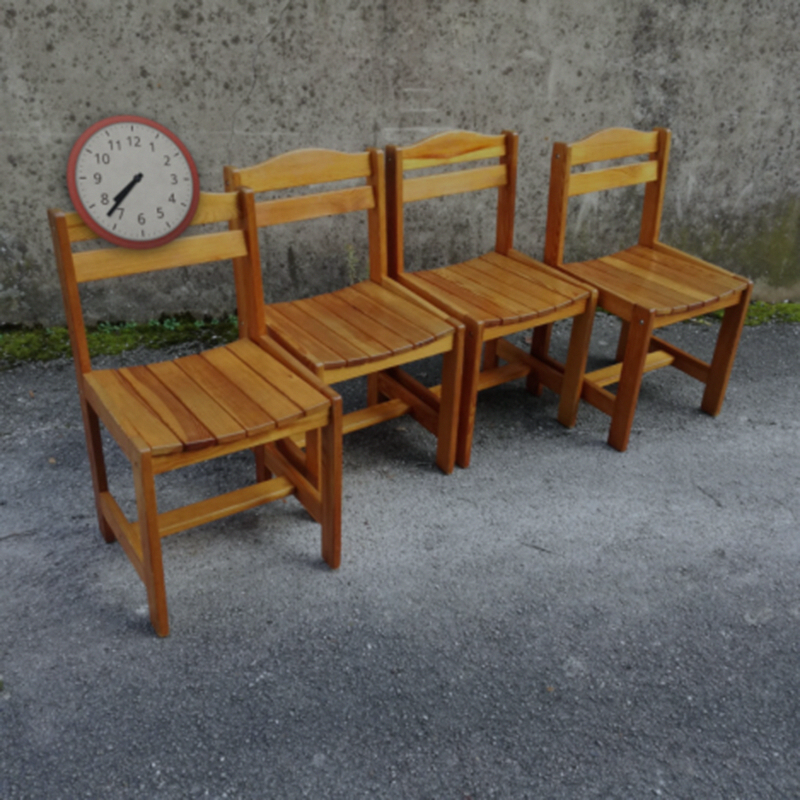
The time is h=7 m=37
